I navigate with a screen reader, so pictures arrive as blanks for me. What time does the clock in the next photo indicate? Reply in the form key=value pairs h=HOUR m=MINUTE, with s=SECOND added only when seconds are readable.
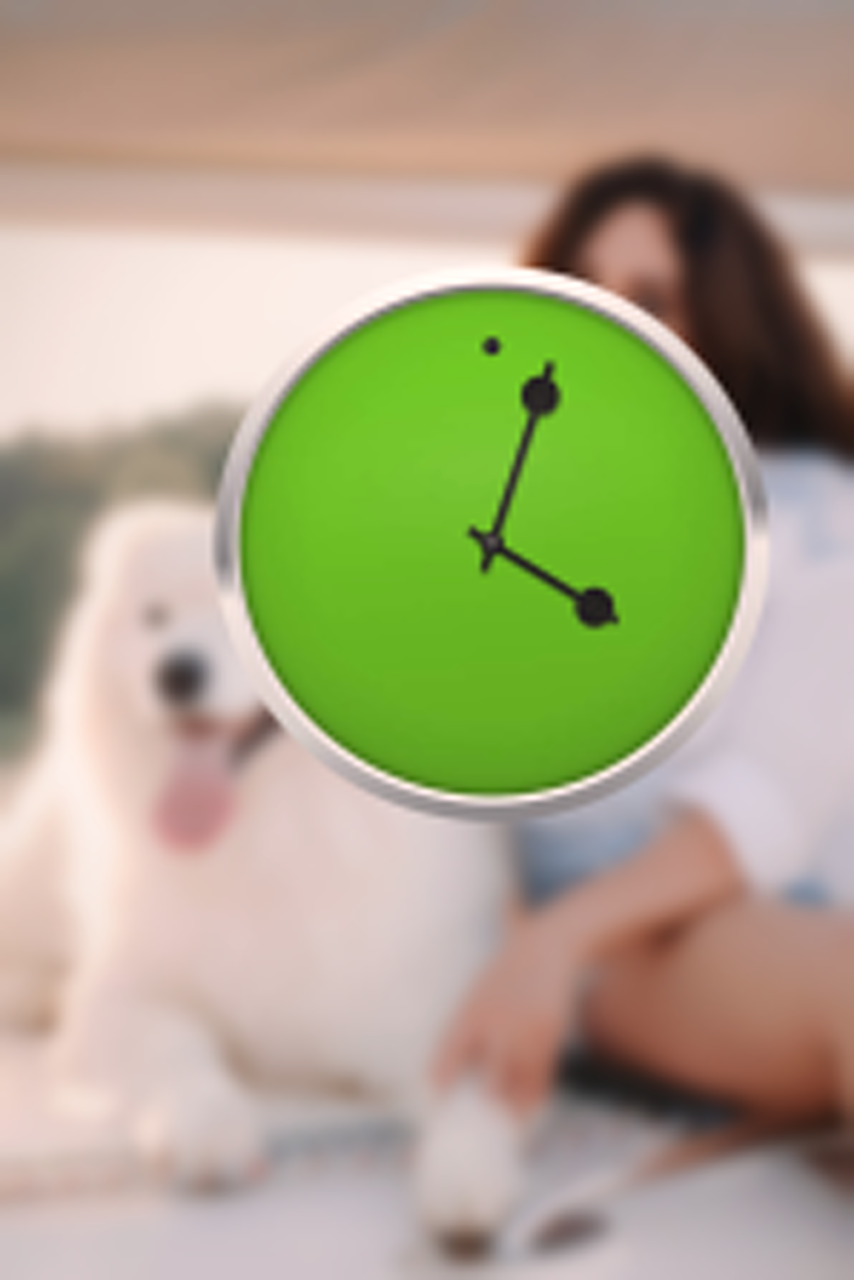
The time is h=4 m=3
